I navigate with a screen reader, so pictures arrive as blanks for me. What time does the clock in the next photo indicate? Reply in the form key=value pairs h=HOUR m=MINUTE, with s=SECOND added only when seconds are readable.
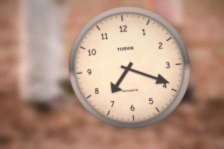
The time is h=7 m=19
